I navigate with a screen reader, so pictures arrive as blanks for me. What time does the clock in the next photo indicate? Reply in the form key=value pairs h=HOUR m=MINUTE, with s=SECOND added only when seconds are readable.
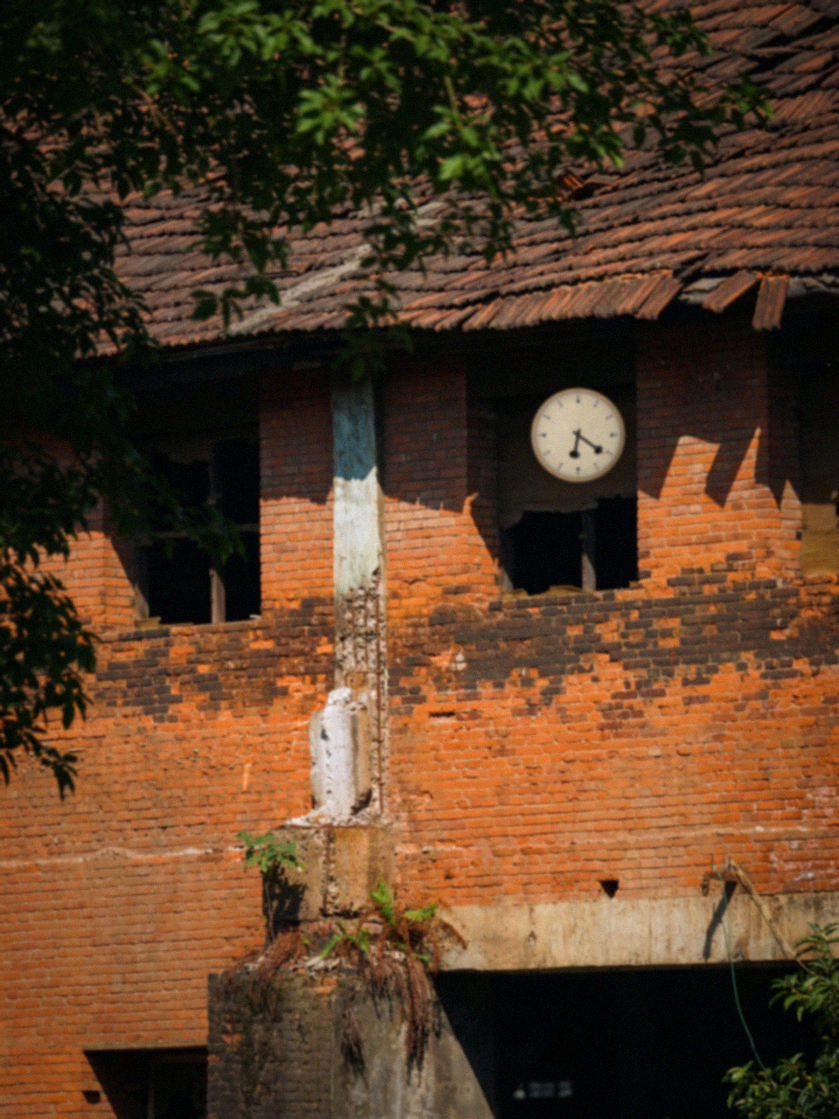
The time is h=6 m=21
